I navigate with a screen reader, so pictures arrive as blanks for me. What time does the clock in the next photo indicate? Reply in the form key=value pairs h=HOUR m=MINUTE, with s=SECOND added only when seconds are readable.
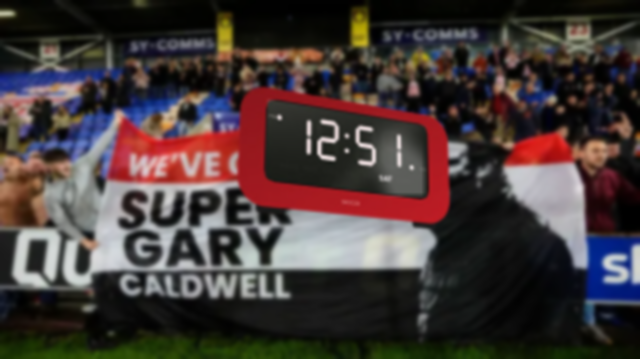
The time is h=12 m=51
